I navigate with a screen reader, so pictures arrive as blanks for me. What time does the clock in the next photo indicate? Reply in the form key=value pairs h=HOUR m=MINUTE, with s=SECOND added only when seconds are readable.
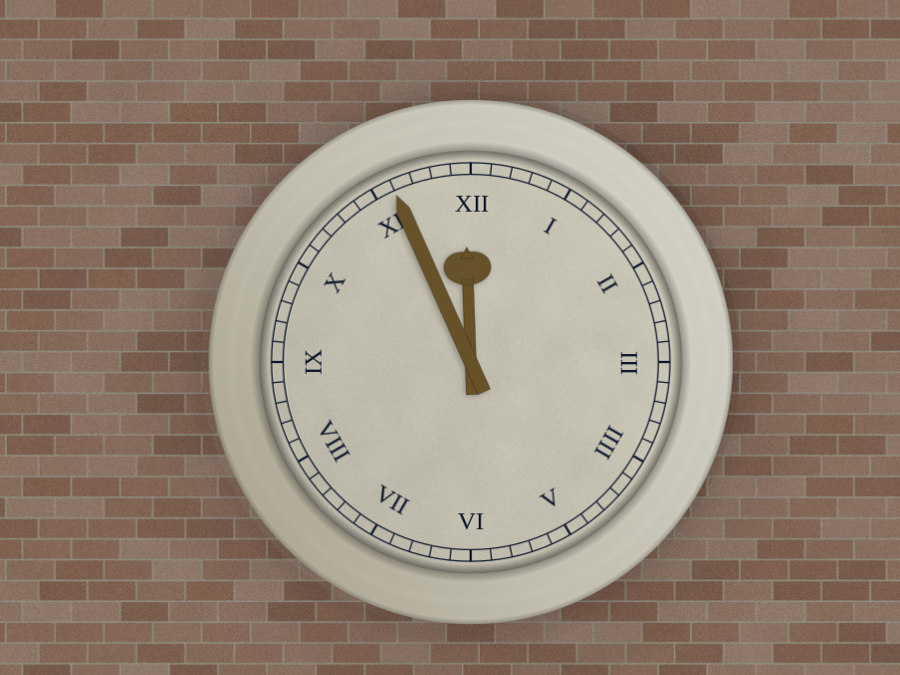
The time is h=11 m=56
